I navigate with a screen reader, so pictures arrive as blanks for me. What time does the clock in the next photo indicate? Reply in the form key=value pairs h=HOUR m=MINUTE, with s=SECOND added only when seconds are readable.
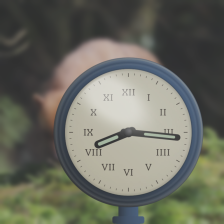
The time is h=8 m=16
